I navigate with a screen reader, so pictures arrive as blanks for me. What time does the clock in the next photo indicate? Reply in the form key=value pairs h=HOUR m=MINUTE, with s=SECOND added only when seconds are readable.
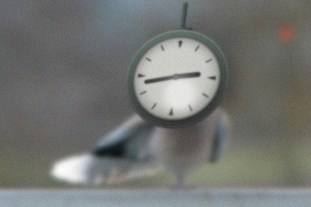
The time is h=2 m=43
